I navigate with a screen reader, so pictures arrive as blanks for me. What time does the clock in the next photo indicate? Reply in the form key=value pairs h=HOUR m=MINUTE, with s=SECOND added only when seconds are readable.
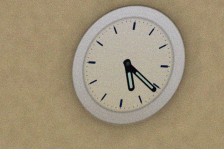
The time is h=5 m=21
